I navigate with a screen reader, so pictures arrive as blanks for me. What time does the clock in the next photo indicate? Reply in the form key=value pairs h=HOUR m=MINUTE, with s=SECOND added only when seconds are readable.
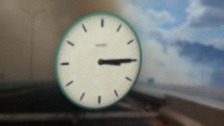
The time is h=3 m=15
